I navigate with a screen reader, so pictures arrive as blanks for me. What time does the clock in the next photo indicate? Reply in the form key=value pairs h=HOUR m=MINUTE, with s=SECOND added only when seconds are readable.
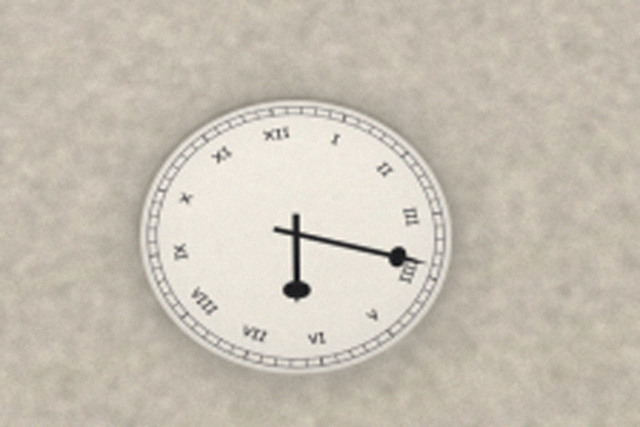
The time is h=6 m=19
